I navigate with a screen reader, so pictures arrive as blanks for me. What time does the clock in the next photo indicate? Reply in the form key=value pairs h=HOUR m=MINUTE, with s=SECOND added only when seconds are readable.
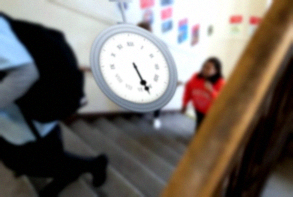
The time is h=5 m=27
